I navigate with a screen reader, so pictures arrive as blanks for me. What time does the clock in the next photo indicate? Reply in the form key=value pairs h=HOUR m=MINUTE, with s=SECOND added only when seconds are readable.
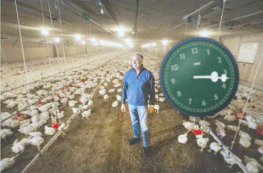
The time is h=3 m=17
